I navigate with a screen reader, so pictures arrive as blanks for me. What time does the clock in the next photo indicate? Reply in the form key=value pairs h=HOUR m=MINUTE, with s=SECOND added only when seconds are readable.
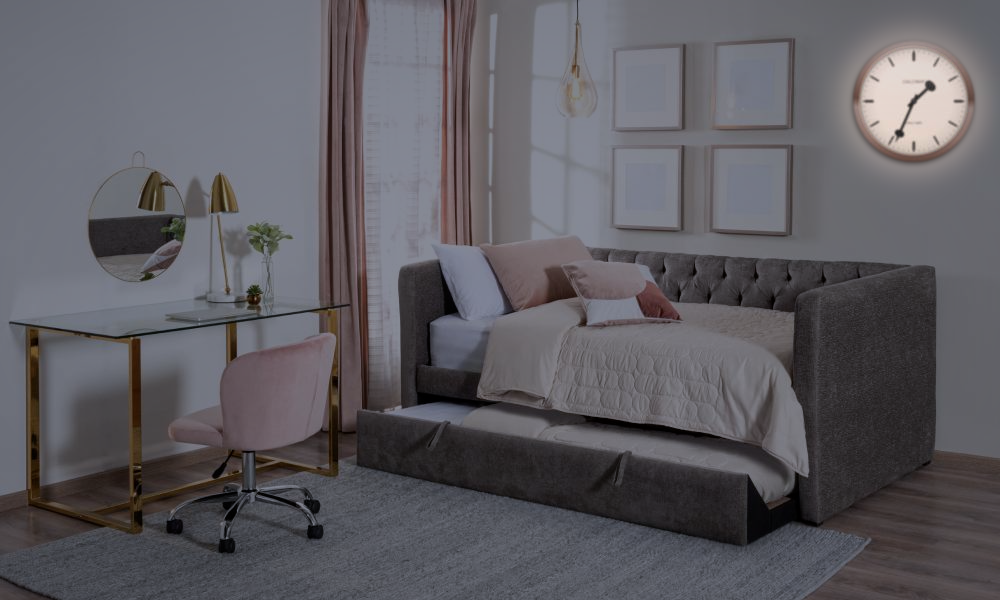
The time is h=1 m=34
